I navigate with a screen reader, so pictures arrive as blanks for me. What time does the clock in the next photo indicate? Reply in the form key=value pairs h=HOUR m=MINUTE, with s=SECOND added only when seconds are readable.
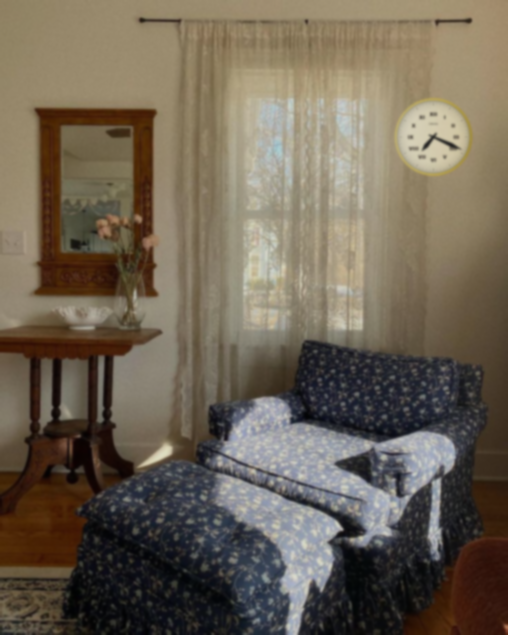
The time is h=7 m=19
